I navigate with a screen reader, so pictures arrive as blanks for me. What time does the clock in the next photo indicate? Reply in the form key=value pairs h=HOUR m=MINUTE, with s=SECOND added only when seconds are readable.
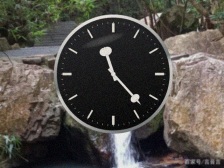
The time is h=11 m=23
